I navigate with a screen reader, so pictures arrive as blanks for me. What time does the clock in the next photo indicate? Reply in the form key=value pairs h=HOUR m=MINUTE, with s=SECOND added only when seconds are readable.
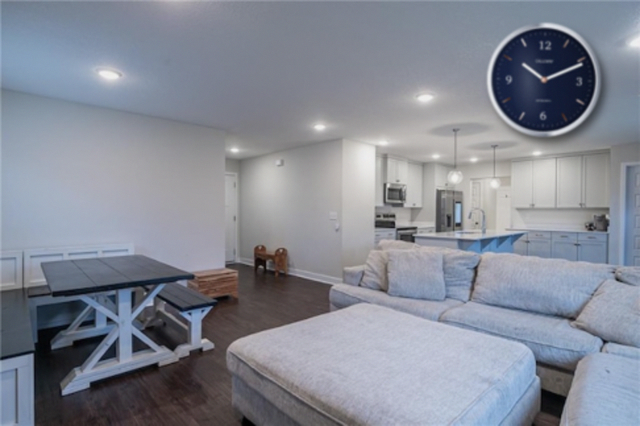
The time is h=10 m=11
